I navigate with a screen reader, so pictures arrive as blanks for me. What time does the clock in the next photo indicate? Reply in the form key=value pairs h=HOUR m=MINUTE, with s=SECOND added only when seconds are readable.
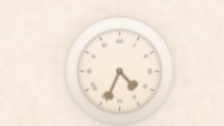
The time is h=4 m=34
